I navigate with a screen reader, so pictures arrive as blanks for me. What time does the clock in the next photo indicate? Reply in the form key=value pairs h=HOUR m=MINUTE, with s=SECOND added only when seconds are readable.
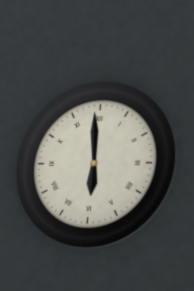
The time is h=5 m=59
